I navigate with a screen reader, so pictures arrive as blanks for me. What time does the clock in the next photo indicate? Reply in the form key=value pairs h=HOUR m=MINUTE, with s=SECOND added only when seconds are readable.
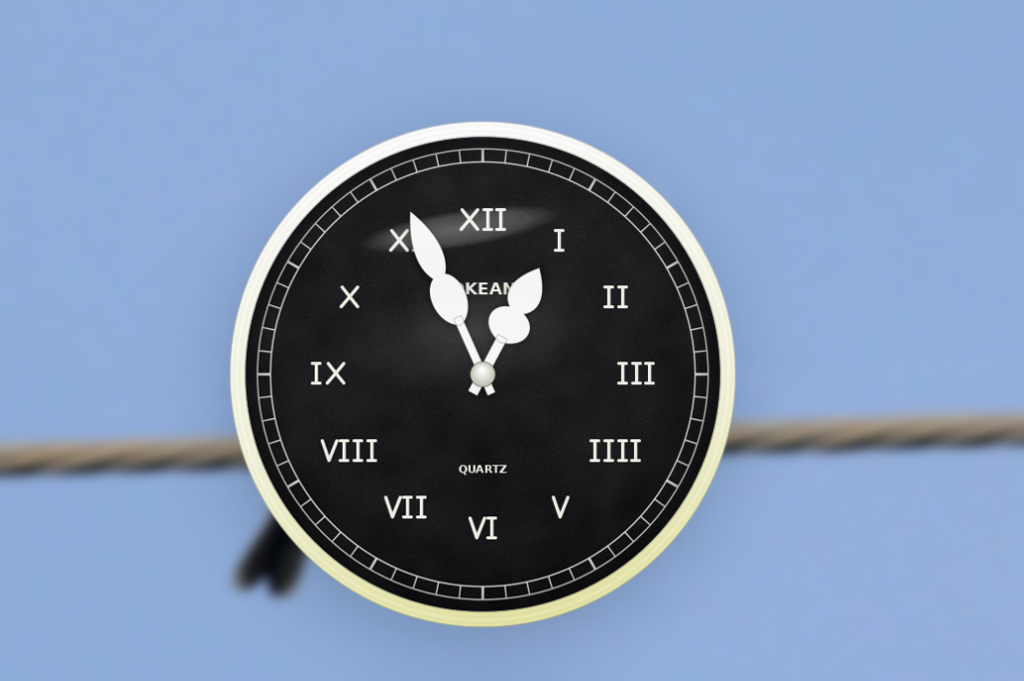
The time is h=12 m=56
